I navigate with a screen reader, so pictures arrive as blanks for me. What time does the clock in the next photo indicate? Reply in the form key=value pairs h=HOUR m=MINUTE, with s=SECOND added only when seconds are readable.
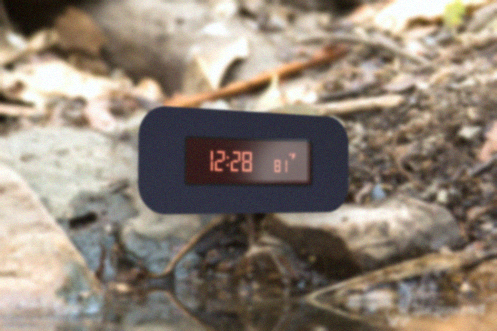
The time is h=12 m=28
